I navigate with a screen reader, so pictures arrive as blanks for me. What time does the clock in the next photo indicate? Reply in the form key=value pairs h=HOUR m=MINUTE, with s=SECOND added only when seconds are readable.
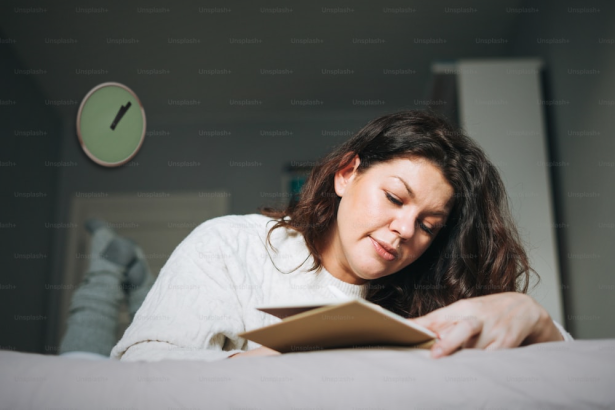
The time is h=1 m=7
